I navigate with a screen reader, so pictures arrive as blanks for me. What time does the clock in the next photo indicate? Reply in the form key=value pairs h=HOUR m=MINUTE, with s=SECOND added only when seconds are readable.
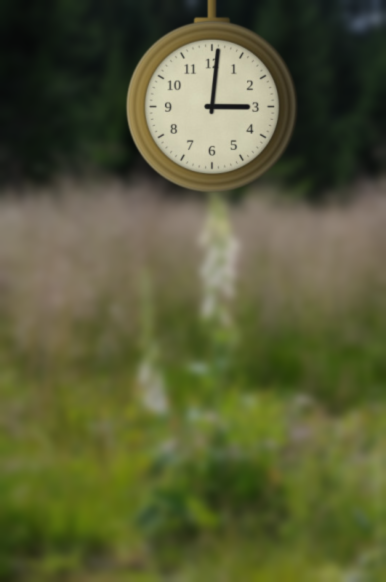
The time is h=3 m=1
